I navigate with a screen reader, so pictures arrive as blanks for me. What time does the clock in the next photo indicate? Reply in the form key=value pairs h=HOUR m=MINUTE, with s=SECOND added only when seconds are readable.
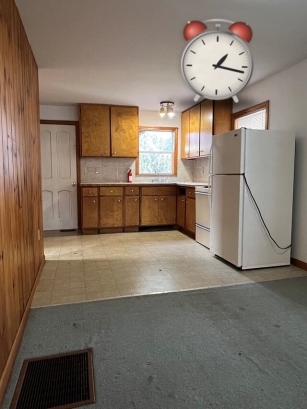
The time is h=1 m=17
